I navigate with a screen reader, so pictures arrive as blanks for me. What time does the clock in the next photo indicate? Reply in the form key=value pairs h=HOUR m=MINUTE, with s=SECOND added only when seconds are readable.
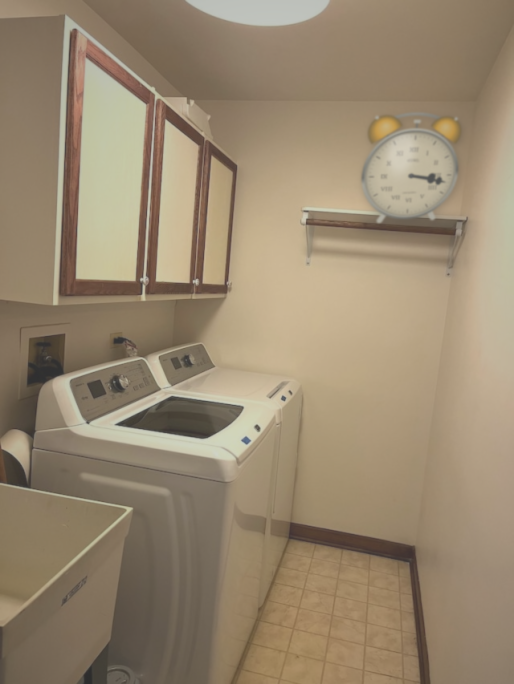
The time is h=3 m=17
